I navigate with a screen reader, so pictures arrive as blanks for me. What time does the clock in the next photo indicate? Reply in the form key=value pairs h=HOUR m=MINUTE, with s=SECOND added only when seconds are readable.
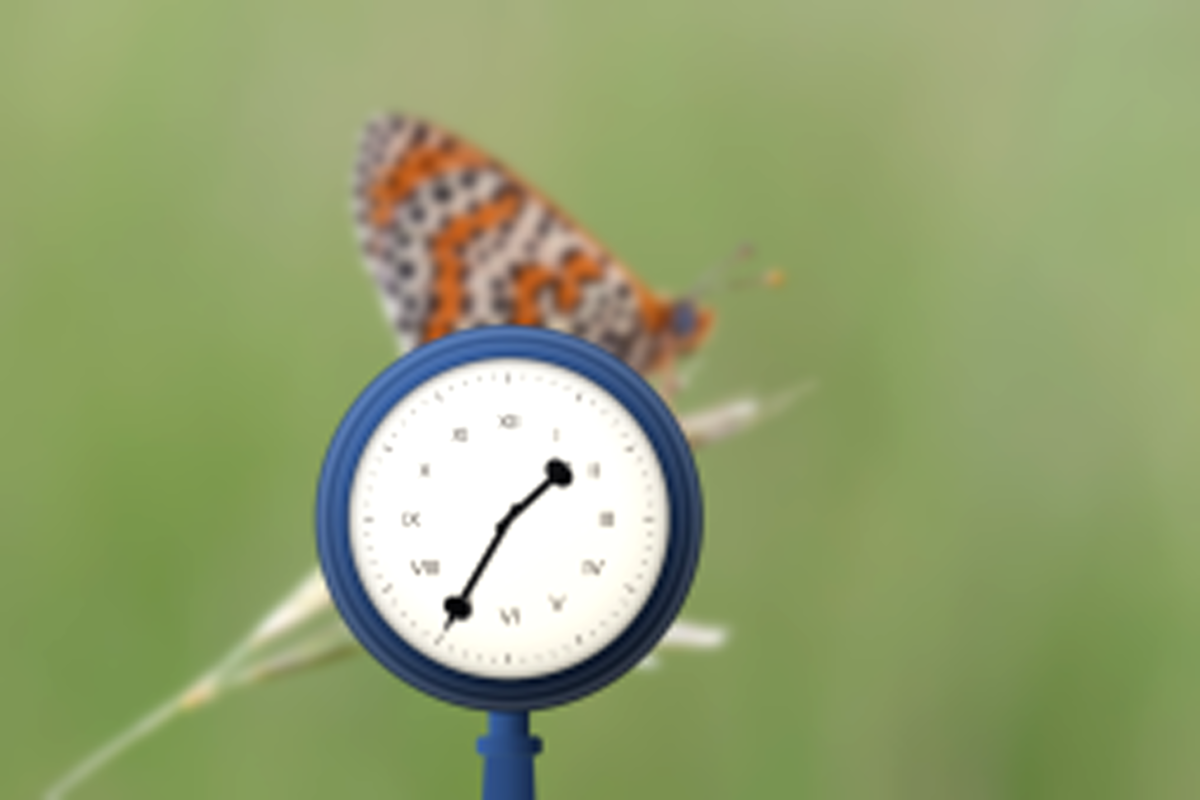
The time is h=1 m=35
